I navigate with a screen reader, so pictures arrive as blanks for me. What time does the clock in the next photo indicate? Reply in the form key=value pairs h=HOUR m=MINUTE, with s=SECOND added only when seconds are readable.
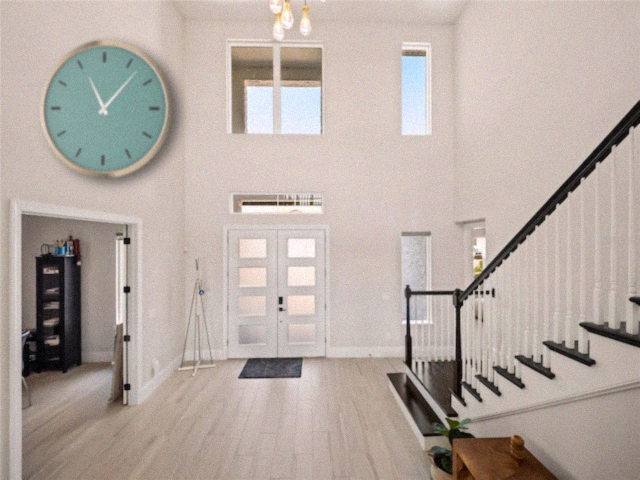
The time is h=11 m=7
